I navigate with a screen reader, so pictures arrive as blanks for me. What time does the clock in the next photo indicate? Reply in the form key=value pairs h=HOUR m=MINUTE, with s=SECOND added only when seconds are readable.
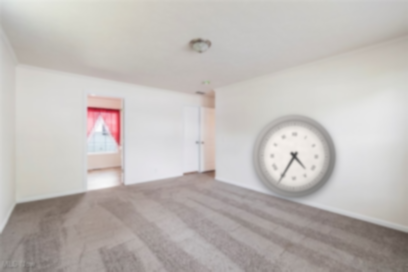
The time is h=4 m=35
